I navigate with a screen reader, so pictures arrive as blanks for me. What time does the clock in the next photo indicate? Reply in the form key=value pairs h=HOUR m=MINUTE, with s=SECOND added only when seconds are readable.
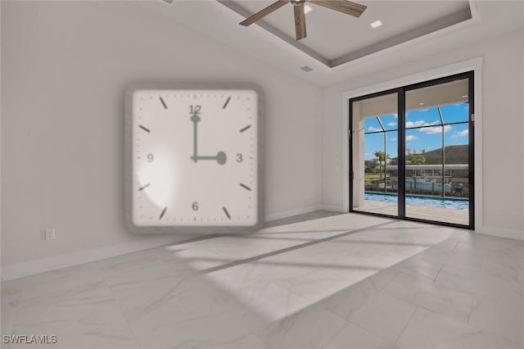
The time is h=3 m=0
